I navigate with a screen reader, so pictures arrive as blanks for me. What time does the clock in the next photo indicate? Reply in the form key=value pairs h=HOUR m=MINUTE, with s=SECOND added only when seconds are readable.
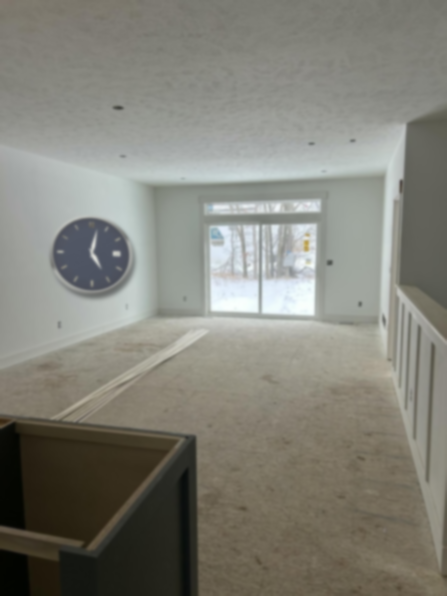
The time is h=5 m=2
